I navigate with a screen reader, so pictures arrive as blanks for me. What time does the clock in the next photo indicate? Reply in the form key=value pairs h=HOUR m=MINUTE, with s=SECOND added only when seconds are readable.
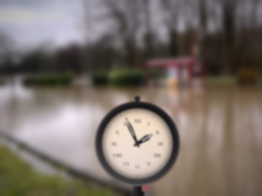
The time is h=1 m=56
